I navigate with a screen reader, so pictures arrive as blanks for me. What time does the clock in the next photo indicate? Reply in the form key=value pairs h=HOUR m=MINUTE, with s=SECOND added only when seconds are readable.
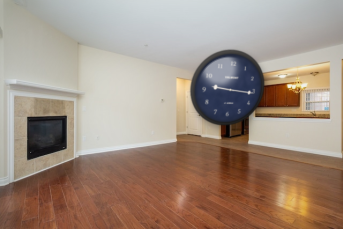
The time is h=9 m=16
